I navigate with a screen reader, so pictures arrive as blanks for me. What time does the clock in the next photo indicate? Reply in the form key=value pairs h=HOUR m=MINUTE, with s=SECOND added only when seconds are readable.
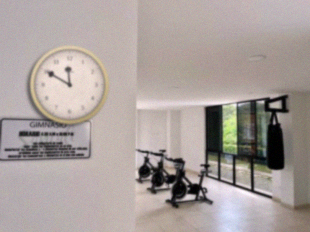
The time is h=11 m=50
